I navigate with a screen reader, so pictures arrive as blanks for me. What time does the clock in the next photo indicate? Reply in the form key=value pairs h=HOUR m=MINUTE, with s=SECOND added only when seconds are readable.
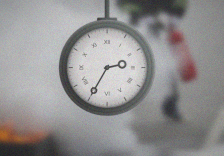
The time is h=2 m=35
